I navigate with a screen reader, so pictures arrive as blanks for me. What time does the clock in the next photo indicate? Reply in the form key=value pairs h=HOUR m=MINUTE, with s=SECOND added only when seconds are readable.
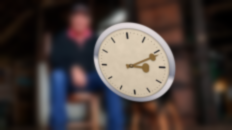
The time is h=3 m=11
